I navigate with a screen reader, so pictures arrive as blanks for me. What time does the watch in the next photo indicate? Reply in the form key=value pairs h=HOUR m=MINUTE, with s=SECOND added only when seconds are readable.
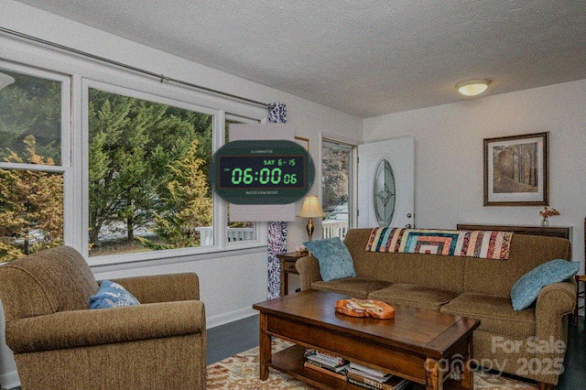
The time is h=6 m=0 s=6
